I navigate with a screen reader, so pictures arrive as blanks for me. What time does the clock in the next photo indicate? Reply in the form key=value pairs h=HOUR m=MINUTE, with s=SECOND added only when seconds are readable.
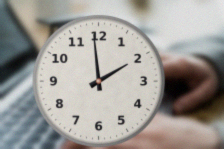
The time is h=1 m=59
